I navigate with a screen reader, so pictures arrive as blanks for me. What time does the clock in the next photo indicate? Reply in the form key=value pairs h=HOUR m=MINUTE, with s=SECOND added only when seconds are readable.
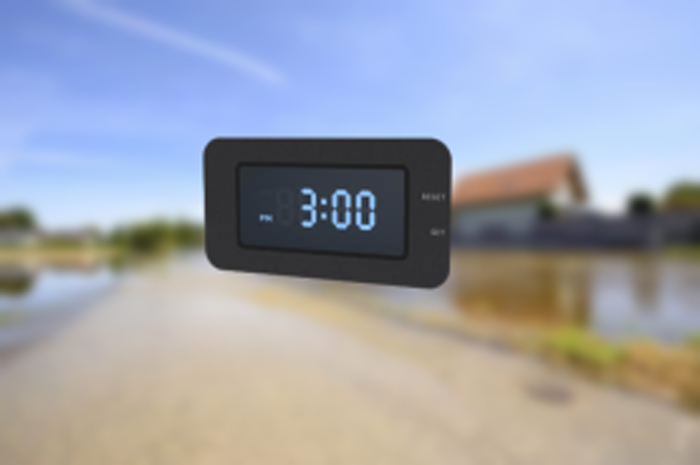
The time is h=3 m=0
